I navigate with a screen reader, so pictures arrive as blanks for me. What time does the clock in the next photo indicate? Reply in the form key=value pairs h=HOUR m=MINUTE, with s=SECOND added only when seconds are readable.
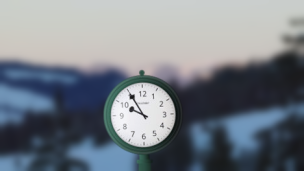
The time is h=9 m=55
